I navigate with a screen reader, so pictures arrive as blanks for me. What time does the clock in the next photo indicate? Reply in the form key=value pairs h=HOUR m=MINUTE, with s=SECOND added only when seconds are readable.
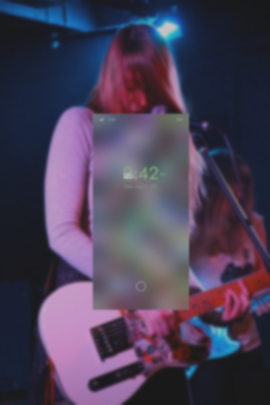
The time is h=2 m=42
